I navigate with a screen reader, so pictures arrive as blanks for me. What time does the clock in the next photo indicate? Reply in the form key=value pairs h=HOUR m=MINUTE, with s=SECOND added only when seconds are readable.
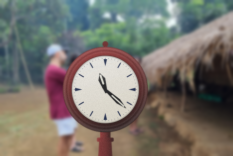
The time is h=11 m=22
